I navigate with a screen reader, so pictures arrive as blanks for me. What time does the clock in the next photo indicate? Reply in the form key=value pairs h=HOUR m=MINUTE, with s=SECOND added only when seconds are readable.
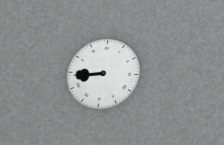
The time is h=8 m=44
